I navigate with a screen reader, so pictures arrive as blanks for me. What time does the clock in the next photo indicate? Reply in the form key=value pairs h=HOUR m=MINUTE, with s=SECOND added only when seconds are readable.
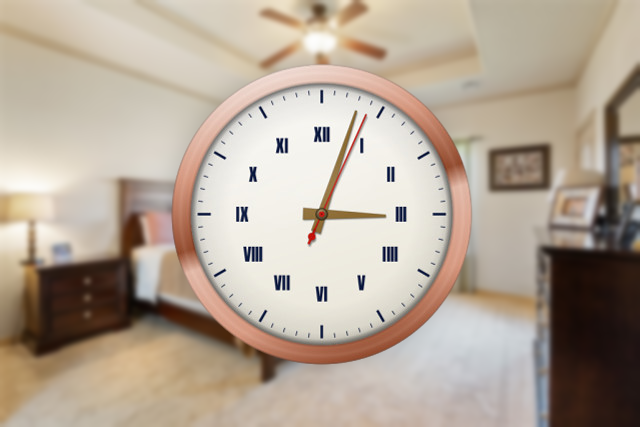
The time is h=3 m=3 s=4
